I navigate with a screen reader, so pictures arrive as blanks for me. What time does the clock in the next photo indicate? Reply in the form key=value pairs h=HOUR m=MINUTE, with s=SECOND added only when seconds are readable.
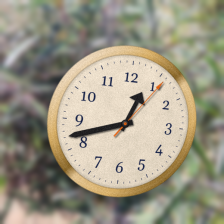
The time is h=12 m=42 s=6
